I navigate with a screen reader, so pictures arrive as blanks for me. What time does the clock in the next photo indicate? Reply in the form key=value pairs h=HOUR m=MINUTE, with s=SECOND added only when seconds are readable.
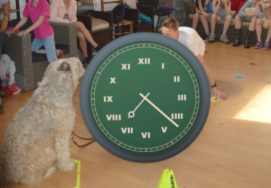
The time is h=7 m=22
